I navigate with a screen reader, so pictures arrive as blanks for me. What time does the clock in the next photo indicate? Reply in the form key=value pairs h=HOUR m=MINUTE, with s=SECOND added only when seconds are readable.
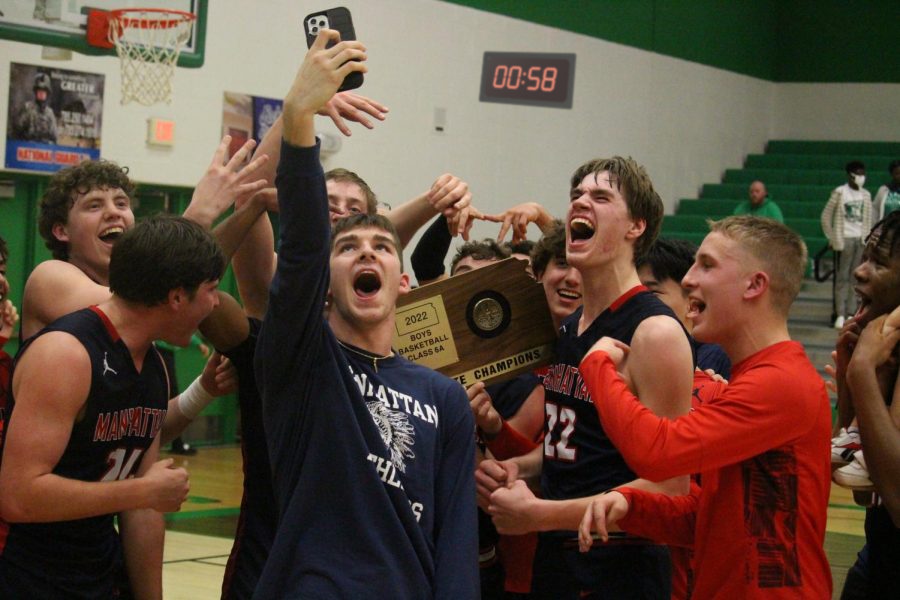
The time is h=0 m=58
